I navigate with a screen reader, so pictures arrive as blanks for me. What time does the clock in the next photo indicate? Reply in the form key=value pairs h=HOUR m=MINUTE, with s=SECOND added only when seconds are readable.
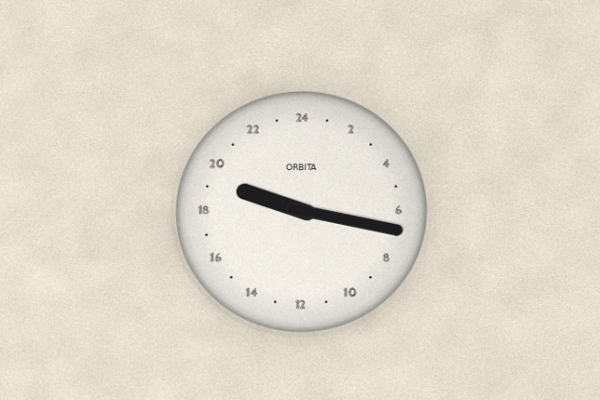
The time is h=19 m=17
